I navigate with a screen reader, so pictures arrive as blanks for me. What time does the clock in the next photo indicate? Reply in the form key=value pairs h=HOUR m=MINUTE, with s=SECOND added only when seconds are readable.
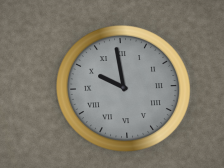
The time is h=9 m=59
